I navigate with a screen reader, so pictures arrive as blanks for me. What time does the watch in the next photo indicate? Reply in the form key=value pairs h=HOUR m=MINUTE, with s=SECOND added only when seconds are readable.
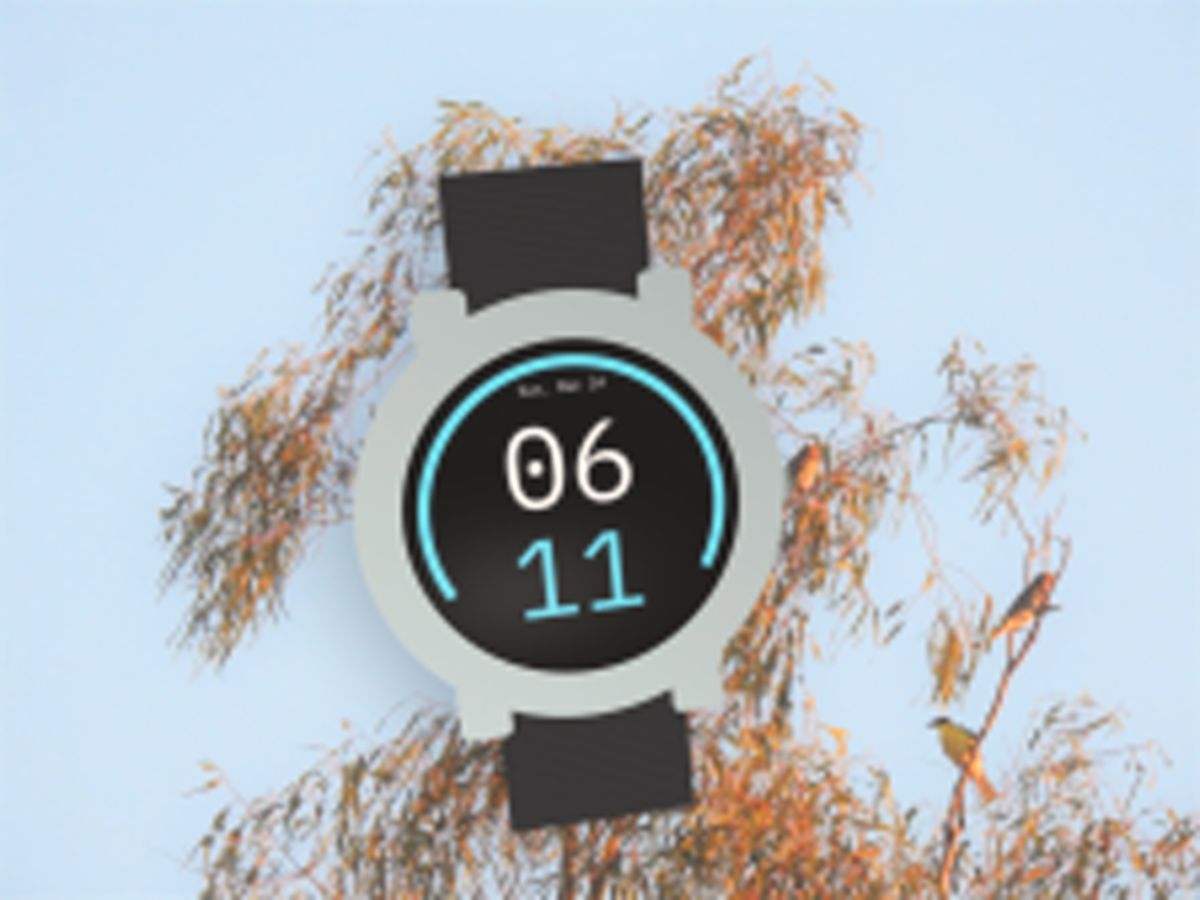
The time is h=6 m=11
